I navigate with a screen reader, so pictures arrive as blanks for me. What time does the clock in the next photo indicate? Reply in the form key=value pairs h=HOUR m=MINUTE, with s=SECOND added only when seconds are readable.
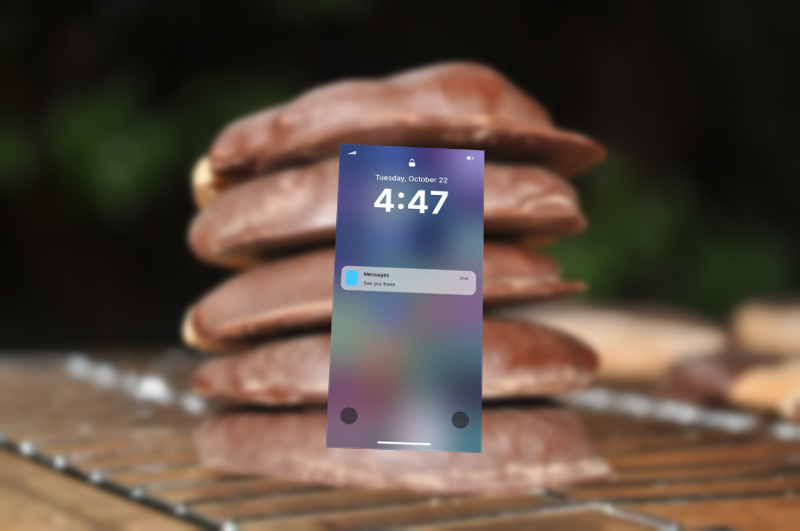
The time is h=4 m=47
